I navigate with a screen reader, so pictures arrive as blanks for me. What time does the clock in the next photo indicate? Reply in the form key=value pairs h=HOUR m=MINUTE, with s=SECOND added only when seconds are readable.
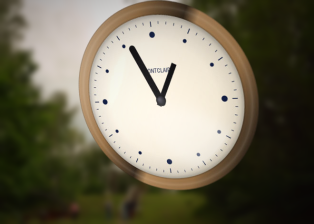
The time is h=12 m=56
